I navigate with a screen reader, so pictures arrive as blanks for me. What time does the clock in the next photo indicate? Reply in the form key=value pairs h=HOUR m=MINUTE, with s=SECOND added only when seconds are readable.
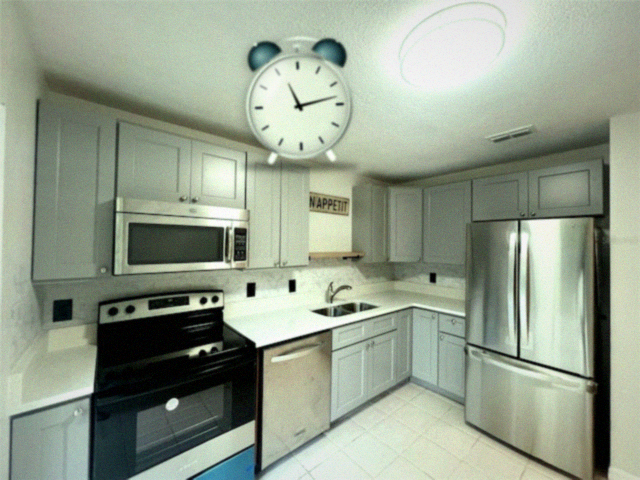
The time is h=11 m=13
